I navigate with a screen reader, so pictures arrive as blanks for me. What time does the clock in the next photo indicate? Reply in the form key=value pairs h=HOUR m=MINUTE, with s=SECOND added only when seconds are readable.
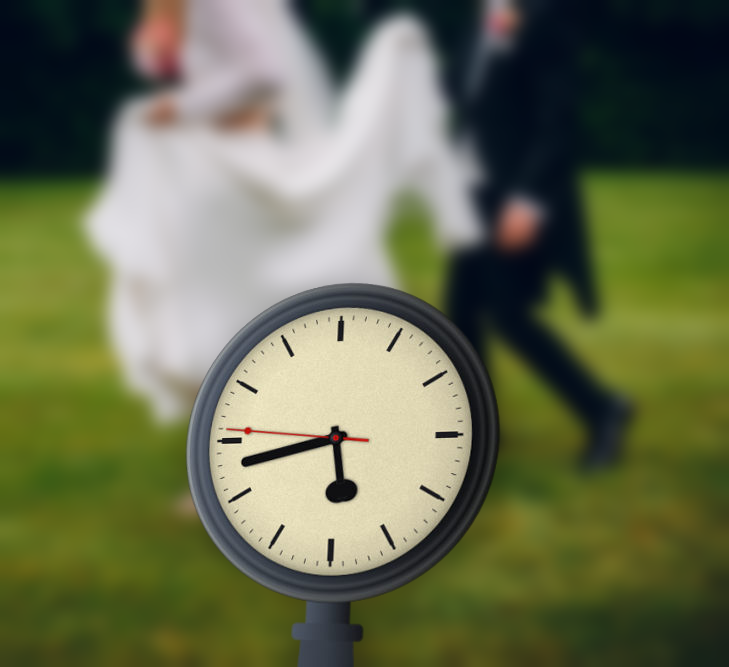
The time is h=5 m=42 s=46
